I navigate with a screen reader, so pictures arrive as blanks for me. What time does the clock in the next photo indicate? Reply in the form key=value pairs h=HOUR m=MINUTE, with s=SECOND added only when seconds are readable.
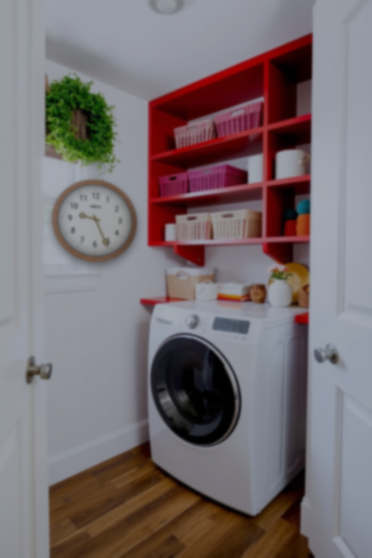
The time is h=9 m=26
